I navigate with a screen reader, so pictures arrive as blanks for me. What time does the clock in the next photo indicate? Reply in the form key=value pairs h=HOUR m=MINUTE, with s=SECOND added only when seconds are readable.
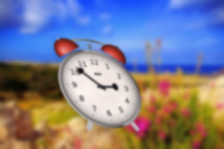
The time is h=2 m=52
